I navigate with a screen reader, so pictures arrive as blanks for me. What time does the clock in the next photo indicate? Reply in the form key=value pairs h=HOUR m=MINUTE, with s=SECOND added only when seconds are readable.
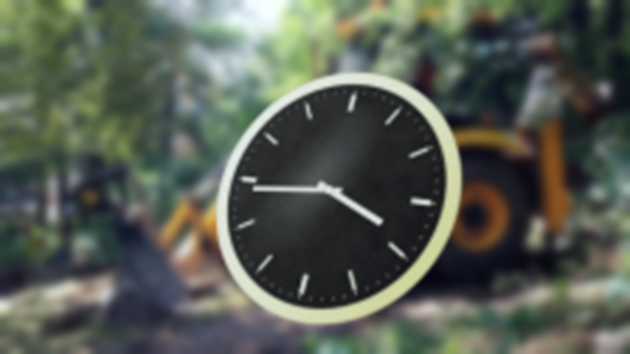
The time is h=3 m=44
